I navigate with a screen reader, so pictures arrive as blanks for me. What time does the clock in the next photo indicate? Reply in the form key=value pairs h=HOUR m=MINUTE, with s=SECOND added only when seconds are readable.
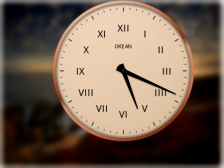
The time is h=5 m=19
